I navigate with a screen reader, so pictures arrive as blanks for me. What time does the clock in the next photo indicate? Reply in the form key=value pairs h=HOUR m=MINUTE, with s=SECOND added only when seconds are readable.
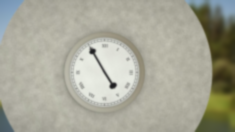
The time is h=4 m=55
